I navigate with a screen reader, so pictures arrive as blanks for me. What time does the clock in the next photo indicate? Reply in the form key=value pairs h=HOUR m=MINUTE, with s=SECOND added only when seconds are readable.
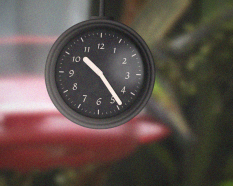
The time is h=10 m=24
